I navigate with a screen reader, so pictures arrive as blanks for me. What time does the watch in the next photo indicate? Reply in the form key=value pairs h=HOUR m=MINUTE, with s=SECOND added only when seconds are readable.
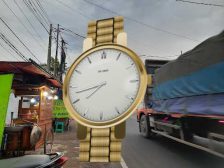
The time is h=7 m=43
